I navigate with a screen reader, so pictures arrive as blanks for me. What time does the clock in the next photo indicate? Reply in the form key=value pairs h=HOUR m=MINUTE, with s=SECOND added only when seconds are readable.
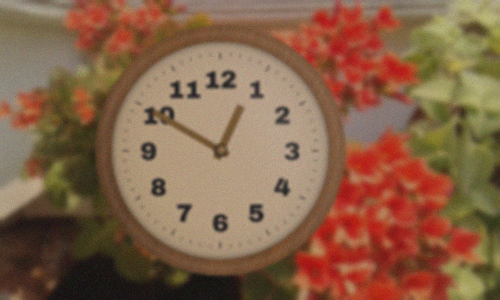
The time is h=12 m=50
